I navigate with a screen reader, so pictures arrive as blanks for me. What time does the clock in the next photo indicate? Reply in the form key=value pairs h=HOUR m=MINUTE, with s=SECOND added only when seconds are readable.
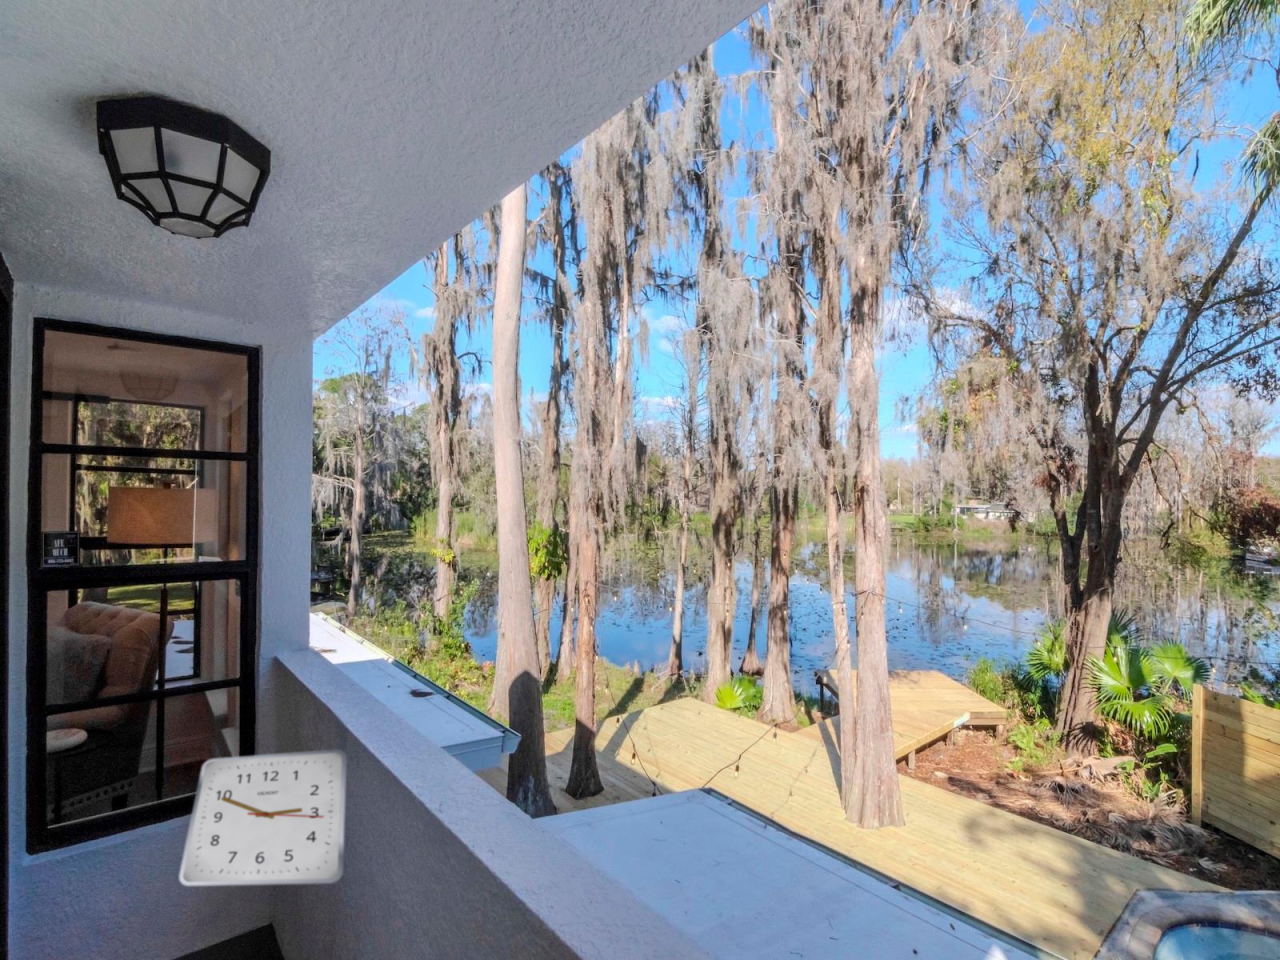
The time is h=2 m=49 s=16
